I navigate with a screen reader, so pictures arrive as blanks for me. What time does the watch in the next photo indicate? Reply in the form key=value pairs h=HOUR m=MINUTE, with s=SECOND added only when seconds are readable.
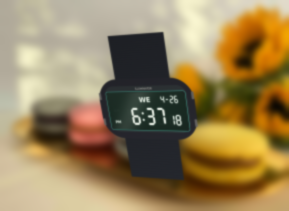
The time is h=6 m=37 s=18
